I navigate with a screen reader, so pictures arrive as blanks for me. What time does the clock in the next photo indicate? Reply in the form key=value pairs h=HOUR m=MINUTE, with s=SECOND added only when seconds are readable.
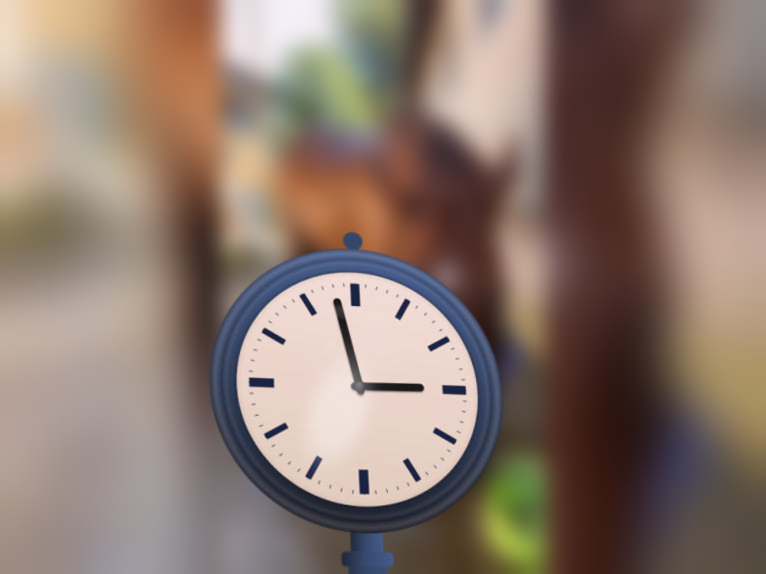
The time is h=2 m=58
